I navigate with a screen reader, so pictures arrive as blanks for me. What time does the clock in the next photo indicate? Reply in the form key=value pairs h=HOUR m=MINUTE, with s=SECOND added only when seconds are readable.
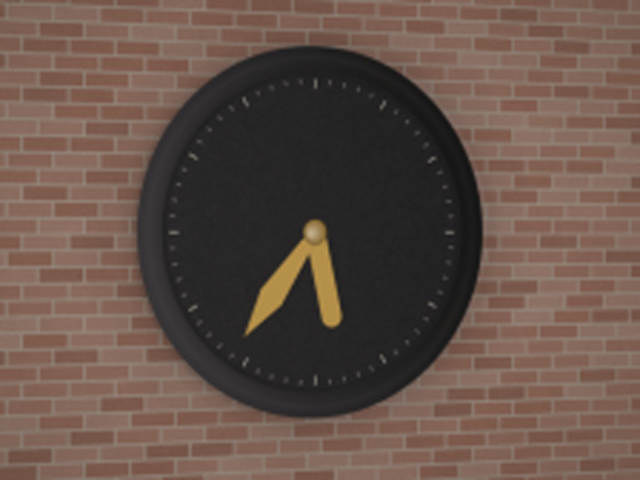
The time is h=5 m=36
